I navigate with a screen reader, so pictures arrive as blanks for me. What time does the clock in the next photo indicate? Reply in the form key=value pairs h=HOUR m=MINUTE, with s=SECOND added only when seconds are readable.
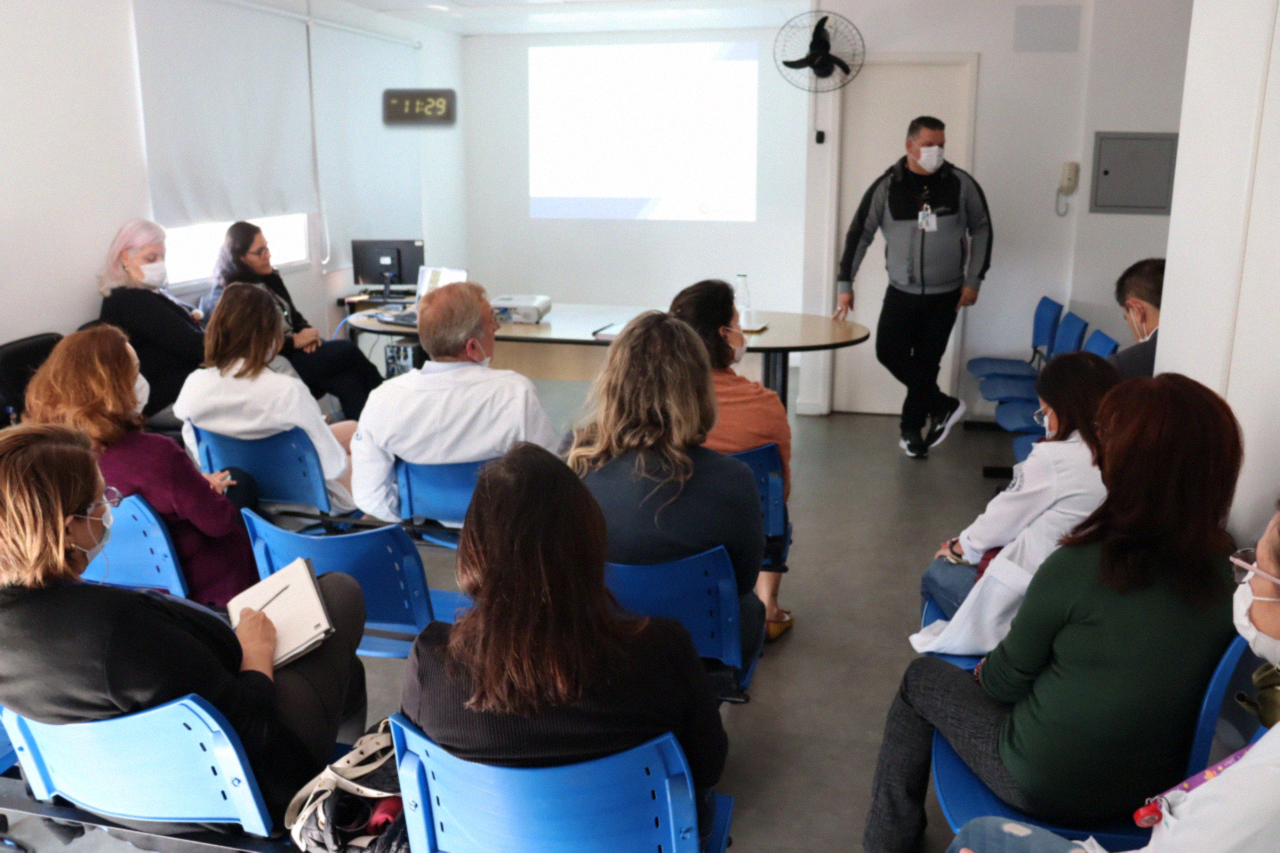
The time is h=11 m=29
